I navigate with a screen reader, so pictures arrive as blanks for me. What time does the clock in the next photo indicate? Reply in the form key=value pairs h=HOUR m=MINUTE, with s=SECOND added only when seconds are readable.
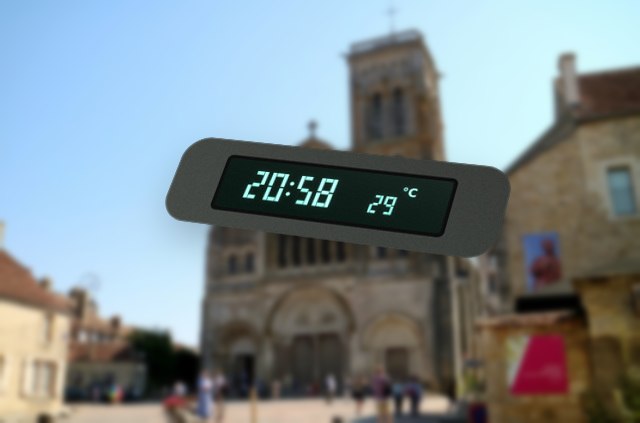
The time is h=20 m=58
